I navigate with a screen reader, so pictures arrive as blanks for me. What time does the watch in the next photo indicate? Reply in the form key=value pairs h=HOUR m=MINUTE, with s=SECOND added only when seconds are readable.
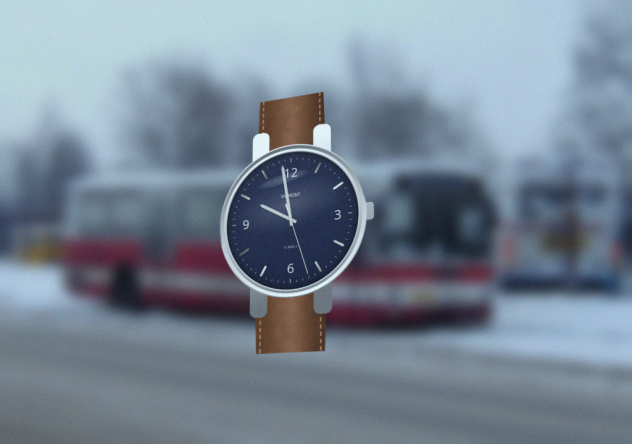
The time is h=9 m=58 s=27
